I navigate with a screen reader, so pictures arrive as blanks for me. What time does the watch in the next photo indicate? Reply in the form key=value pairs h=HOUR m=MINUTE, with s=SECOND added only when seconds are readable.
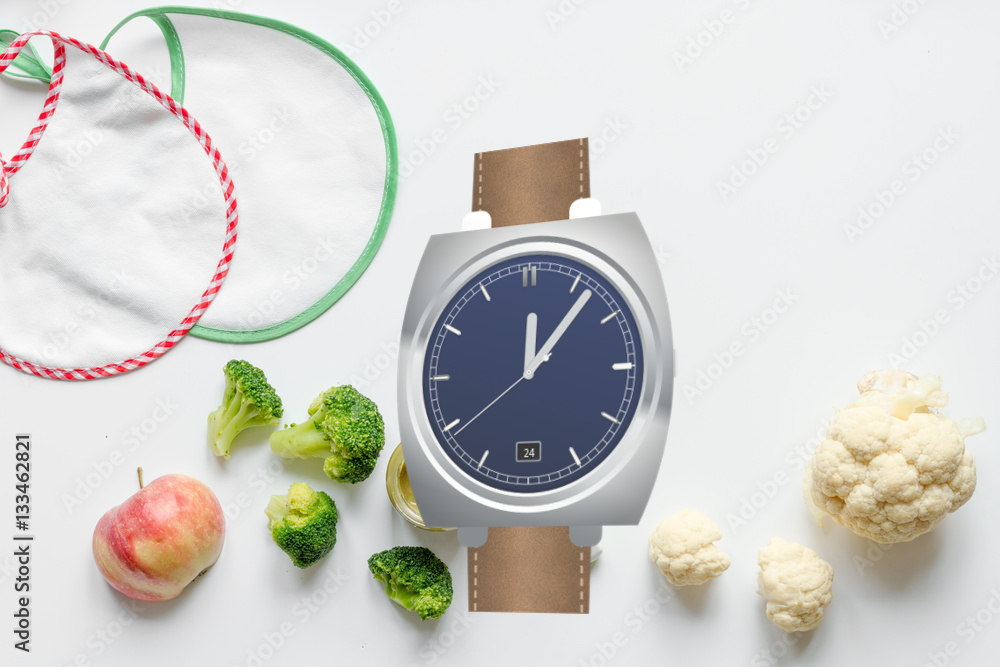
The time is h=12 m=6 s=39
